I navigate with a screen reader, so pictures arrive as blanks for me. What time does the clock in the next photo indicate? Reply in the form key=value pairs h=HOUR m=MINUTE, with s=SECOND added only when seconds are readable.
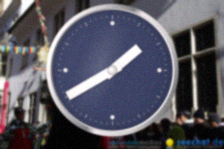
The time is h=1 m=40
